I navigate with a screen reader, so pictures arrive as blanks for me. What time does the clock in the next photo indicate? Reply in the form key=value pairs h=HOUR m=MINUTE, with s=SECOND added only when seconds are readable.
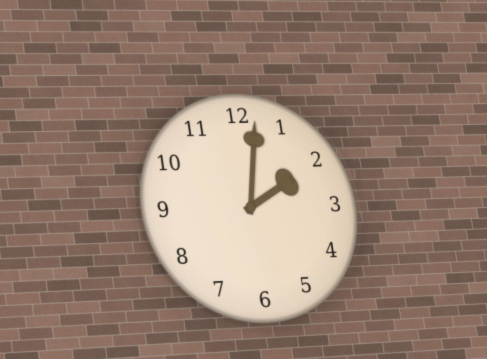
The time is h=2 m=2
